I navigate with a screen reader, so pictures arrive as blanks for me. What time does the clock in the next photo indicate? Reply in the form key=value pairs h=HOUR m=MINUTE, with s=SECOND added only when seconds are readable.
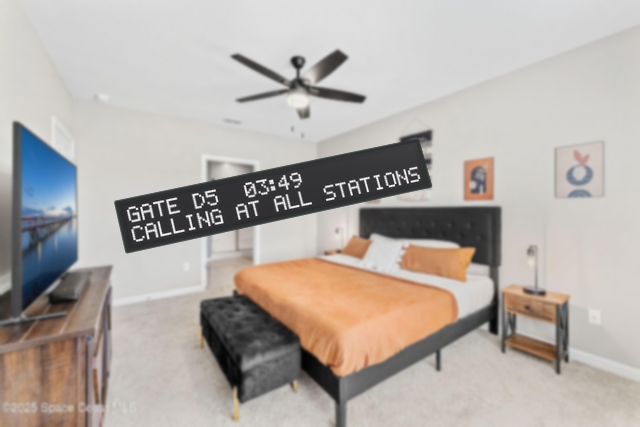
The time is h=3 m=49
